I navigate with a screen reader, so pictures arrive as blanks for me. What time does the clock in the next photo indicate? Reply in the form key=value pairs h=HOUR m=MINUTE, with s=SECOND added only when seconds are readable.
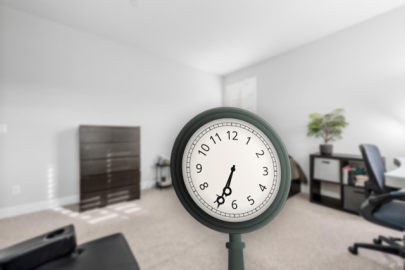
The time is h=6 m=34
